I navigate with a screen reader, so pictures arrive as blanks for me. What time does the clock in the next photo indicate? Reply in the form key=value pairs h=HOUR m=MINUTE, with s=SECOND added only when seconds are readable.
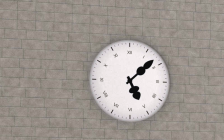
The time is h=5 m=8
